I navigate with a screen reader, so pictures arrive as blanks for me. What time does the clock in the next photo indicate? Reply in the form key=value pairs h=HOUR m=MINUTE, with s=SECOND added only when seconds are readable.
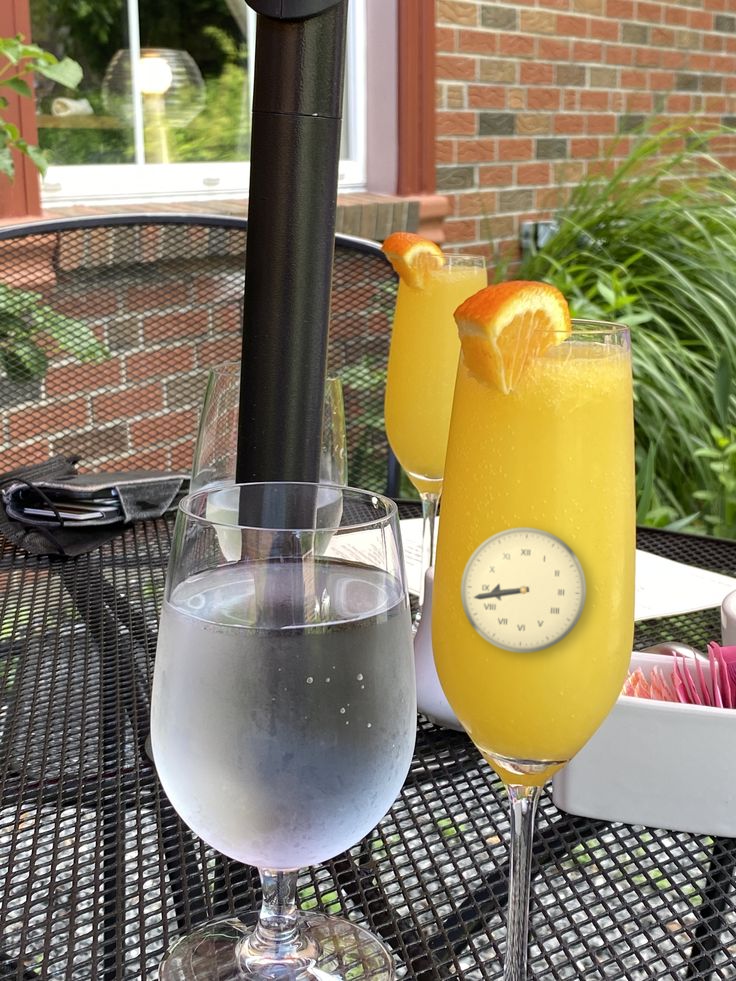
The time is h=8 m=43
